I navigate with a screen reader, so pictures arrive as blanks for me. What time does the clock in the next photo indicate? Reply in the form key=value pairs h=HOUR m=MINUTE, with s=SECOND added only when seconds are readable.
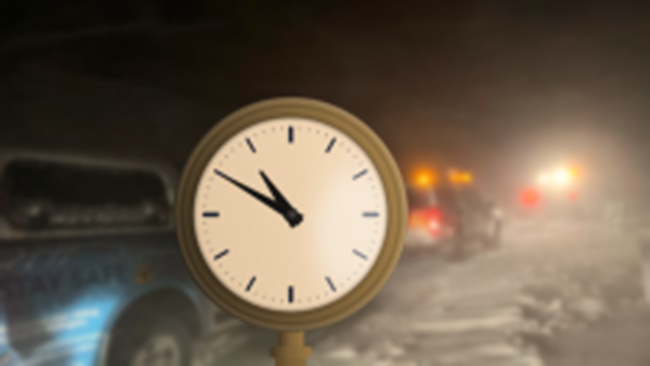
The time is h=10 m=50
